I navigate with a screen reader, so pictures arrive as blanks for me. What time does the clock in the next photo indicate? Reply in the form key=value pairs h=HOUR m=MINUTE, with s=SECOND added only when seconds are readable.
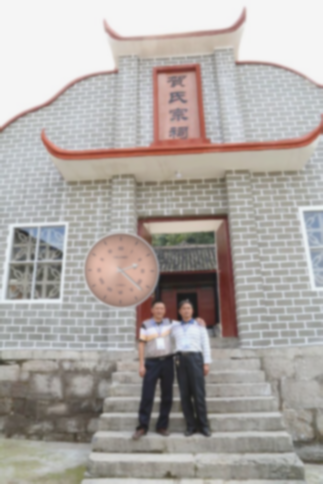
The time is h=2 m=22
